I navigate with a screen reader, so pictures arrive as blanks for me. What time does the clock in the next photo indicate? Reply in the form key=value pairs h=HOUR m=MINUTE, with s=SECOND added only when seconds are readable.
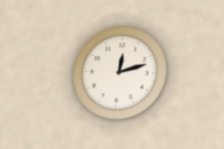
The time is h=12 m=12
